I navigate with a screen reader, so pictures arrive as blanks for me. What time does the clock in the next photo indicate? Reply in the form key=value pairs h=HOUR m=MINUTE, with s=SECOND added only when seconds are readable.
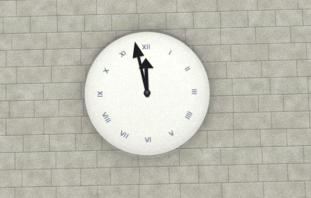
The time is h=11 m=58
